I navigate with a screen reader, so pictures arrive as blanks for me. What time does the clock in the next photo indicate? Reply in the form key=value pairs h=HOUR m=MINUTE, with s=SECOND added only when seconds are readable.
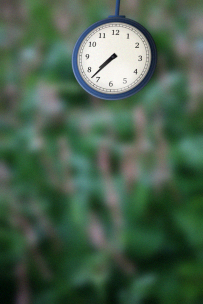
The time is h=7 m=37
